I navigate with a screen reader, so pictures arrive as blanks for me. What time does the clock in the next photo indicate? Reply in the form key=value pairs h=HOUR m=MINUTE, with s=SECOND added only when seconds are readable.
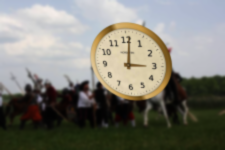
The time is h=3 m=1
